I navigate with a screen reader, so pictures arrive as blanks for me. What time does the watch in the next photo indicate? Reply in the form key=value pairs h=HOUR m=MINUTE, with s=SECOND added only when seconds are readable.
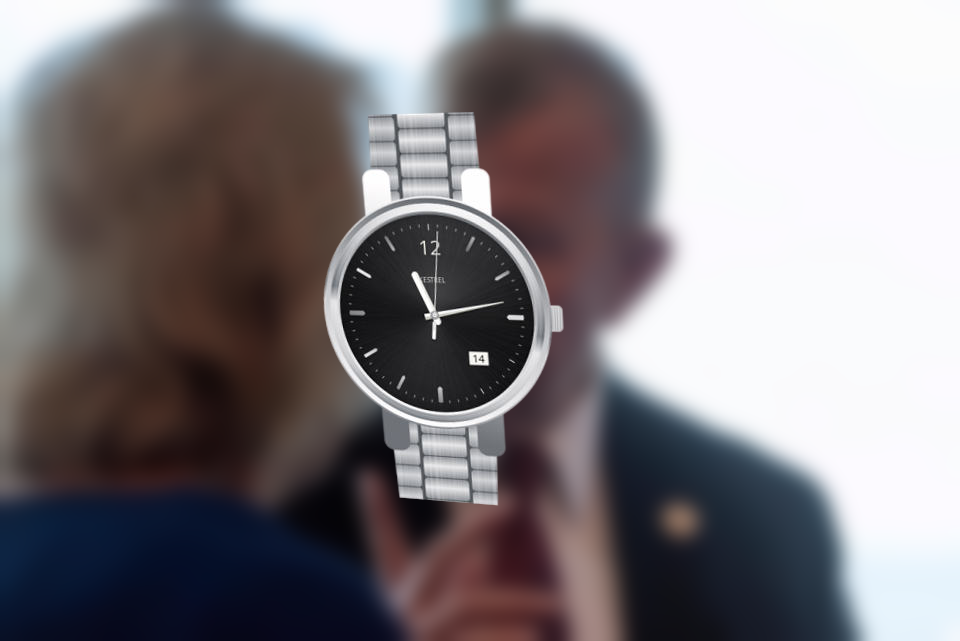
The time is h=11 m=13 s=1
